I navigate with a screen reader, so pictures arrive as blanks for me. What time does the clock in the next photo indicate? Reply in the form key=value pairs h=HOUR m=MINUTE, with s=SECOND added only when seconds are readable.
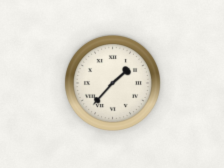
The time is h=1 m=37
